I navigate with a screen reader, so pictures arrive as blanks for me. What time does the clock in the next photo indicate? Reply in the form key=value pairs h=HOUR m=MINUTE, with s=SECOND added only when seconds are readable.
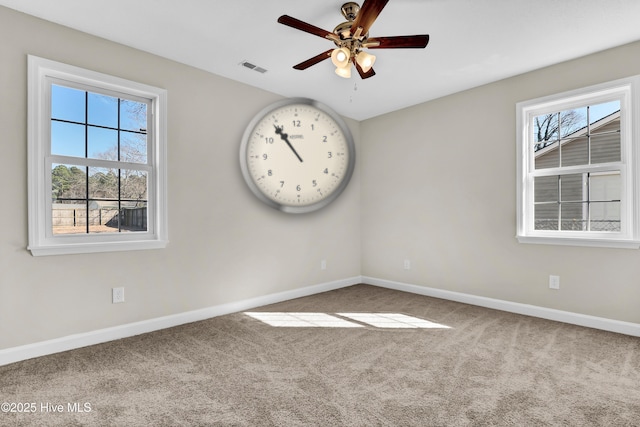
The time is h=10 m=54
